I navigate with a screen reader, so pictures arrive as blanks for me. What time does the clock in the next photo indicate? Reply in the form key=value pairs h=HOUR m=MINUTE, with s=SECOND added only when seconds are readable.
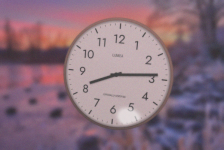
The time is h=8 m=14
